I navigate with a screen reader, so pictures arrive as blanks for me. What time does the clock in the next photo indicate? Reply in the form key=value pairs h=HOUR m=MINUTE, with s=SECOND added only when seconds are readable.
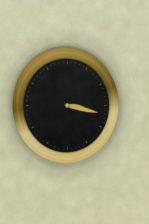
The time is h=3 m=17
